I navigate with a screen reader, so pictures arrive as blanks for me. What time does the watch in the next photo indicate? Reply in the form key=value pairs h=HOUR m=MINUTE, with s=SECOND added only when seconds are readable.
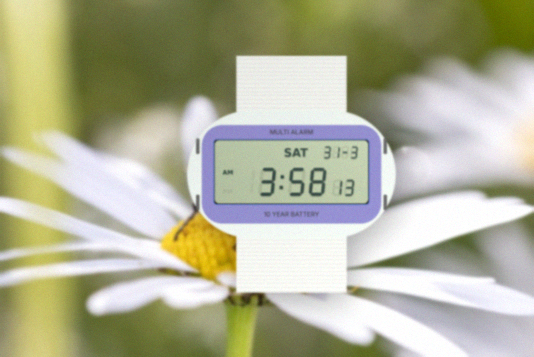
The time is h=3 m=58 s=13
